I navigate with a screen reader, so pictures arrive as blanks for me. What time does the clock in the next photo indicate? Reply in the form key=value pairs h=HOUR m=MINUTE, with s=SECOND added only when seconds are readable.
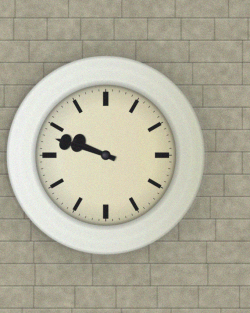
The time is h=9 m=48
